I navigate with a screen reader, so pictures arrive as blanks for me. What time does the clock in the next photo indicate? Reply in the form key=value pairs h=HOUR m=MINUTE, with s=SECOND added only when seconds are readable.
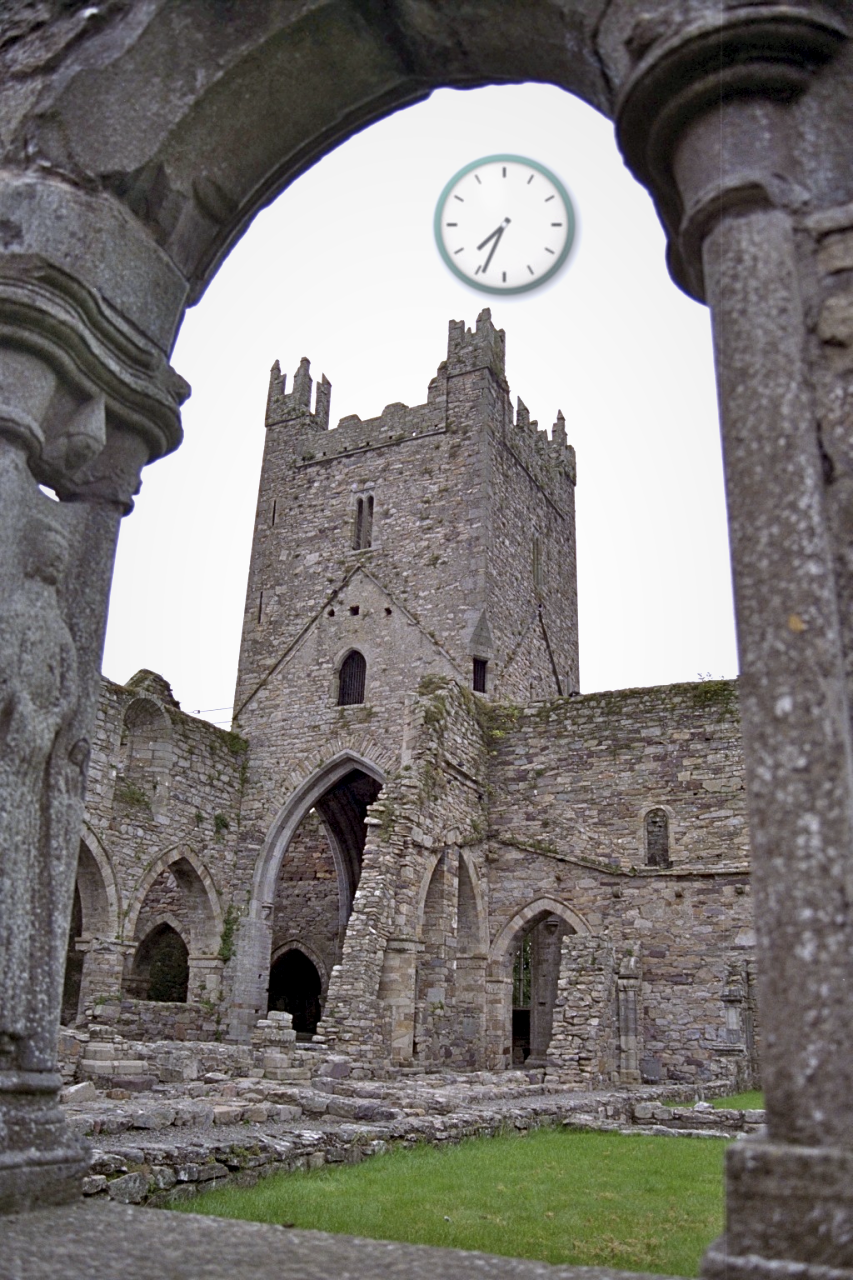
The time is h=7 m=34
